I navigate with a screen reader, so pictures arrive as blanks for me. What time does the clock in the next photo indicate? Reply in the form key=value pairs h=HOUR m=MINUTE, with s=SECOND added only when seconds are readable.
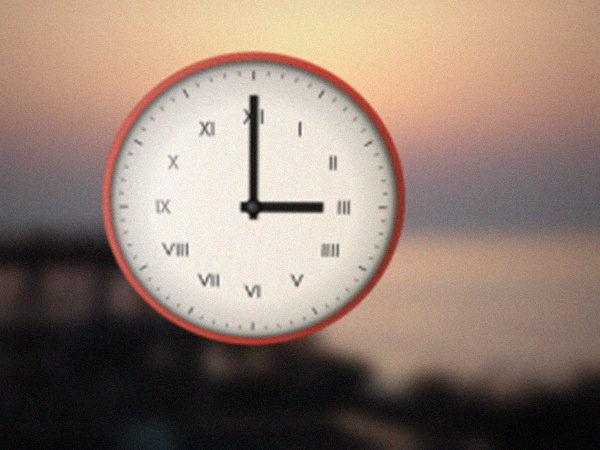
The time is h=3 m=0
